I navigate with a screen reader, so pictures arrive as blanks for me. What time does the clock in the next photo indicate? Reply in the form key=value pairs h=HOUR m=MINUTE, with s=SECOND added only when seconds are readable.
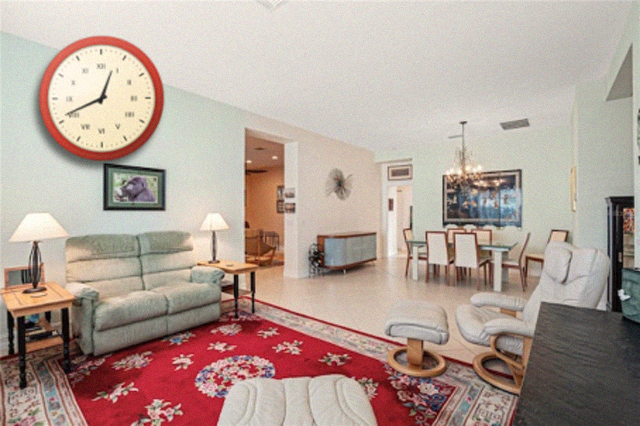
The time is h=12 m=41
